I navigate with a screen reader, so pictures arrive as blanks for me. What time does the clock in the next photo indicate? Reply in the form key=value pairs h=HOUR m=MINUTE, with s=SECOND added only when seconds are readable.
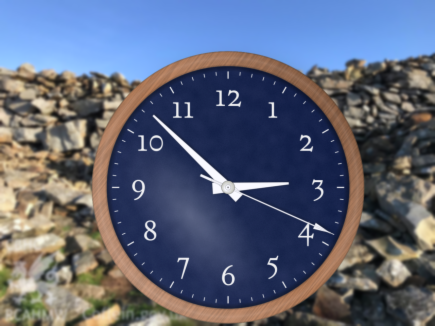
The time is h=2 m=52 s=19
